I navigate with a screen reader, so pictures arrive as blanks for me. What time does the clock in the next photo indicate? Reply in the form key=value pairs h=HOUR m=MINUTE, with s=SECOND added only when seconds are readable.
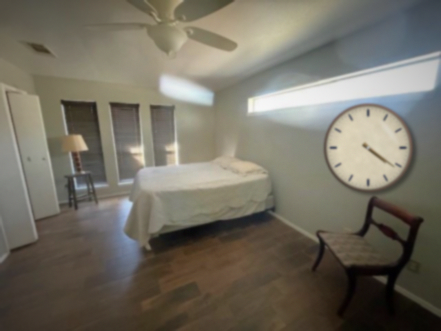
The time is h=4 m=21
